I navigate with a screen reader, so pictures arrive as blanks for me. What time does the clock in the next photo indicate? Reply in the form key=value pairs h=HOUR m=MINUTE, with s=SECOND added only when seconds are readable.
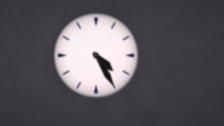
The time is h=4 m=25
